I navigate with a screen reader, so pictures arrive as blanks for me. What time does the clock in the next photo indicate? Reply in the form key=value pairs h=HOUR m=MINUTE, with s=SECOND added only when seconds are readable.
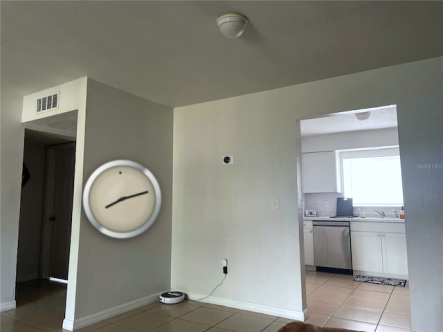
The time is h=8 m=13
